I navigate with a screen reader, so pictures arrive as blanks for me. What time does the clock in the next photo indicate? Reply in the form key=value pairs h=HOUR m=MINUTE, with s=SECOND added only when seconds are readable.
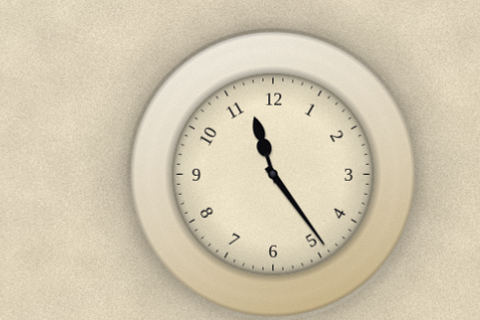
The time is h=11 m=24
